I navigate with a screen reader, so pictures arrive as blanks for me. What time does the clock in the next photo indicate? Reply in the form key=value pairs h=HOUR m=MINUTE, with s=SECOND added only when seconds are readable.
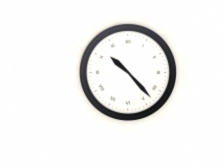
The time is h=10 m=23
